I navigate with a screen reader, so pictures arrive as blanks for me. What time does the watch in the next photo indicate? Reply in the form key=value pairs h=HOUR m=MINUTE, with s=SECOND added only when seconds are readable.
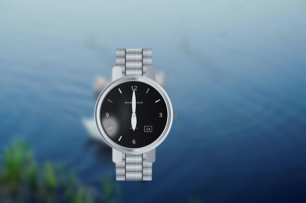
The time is h=6 m=0
